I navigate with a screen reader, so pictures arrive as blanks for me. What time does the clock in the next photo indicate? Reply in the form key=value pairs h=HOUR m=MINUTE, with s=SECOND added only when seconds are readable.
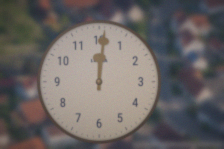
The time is h=12 m=1
